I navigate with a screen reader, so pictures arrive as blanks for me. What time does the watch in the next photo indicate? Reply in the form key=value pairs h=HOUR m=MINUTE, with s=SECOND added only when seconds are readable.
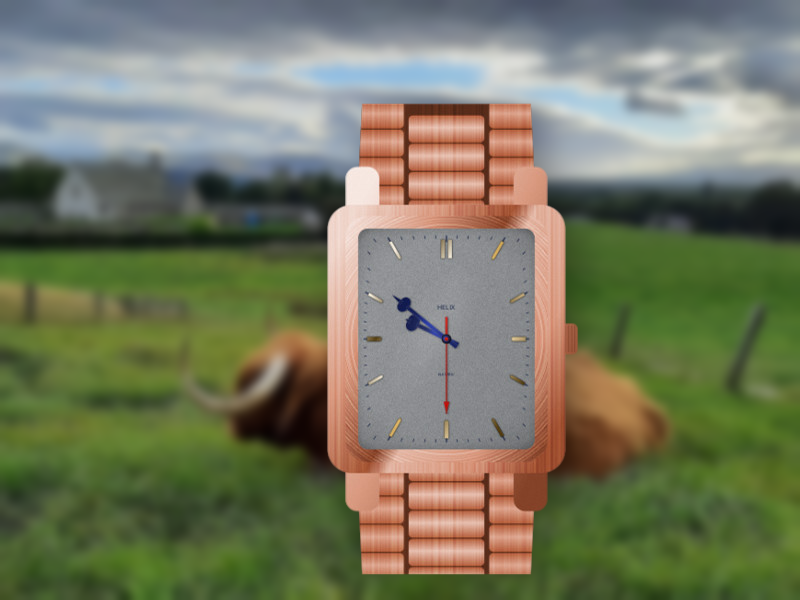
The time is h=9 m=51 s=30
